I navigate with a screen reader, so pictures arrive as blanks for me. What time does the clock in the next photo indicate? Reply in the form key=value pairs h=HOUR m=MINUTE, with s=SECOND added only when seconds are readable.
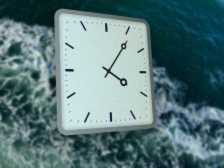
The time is h=4 m=6
